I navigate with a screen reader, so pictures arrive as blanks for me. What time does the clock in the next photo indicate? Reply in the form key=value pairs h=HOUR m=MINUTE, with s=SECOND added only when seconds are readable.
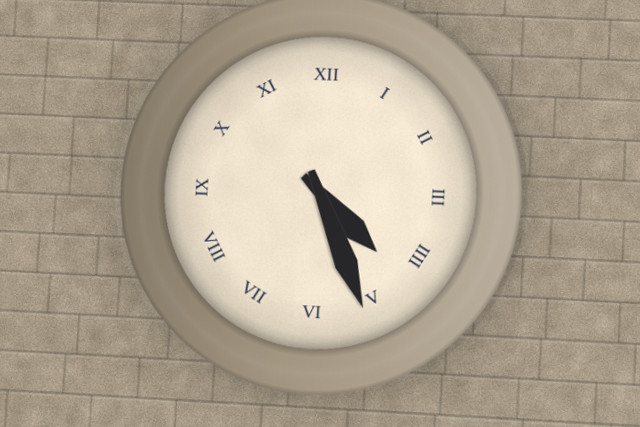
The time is h=4 m=26
